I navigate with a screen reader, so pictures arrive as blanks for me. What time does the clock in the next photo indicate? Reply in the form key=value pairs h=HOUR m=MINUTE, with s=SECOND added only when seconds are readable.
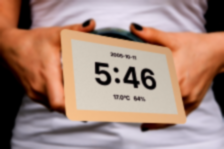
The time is h=5 m=46
